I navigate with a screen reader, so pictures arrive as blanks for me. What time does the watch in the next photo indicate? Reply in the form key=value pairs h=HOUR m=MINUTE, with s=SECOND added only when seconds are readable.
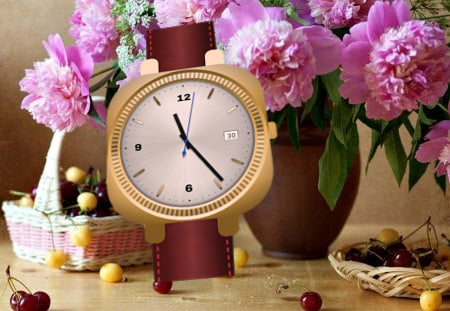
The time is h=11 m=24 s=2
